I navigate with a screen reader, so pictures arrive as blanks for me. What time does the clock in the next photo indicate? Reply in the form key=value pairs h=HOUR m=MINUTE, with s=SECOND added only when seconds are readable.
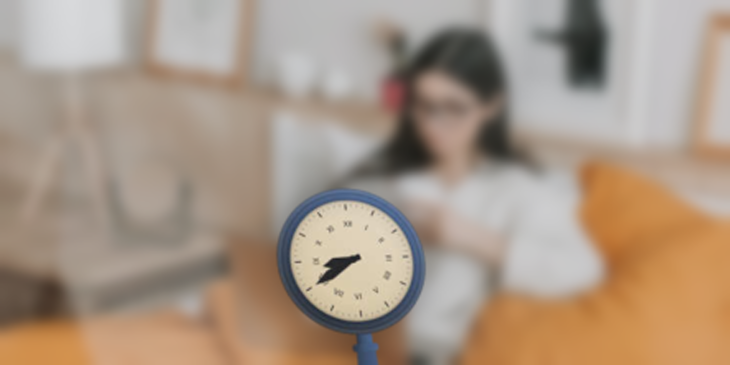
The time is h=8 m=40
